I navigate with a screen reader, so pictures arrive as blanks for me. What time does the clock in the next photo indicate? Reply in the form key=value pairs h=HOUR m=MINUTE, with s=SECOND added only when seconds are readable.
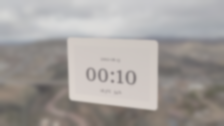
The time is h=0 m=10
